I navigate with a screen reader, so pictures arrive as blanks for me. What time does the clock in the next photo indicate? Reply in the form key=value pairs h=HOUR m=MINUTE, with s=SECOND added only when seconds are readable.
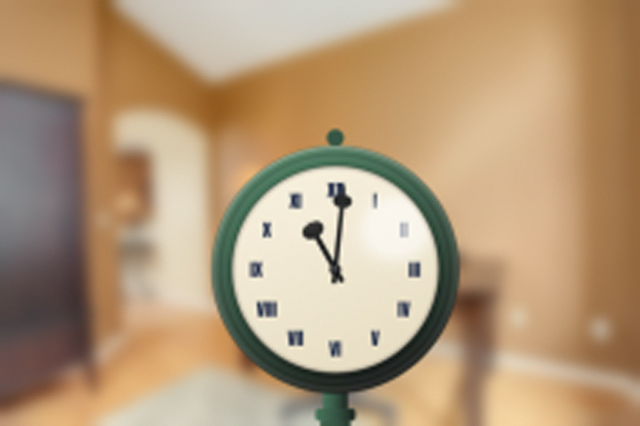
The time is h=11 m=1
